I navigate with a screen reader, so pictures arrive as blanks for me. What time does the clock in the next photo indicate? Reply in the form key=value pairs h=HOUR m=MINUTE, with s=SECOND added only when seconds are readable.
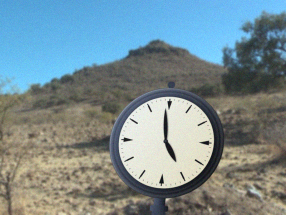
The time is h=4 m=59
